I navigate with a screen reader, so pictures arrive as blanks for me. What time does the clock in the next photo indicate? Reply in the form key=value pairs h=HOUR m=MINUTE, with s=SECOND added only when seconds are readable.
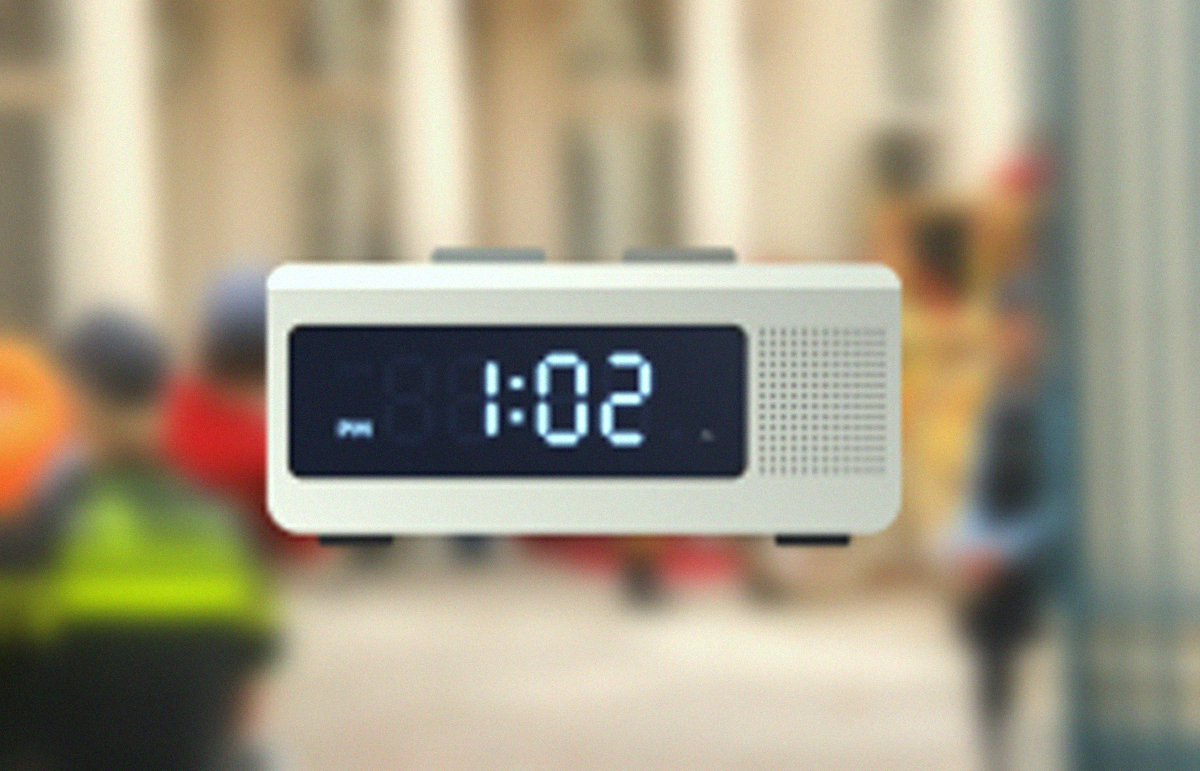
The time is h=1 m=2
